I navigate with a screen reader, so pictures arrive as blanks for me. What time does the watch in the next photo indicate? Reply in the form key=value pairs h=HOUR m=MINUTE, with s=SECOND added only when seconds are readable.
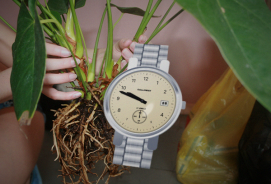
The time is h=9 m=48
